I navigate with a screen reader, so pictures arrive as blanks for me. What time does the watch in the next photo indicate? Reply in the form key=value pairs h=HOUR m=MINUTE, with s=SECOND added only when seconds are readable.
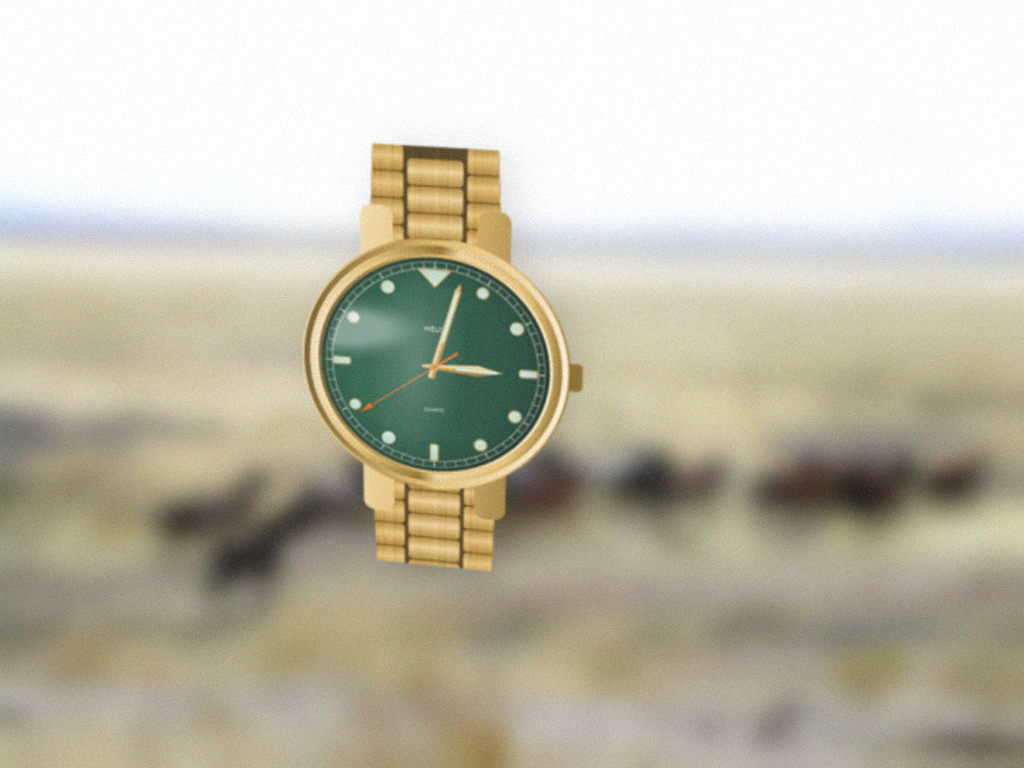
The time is h=3 m=2 s=39
